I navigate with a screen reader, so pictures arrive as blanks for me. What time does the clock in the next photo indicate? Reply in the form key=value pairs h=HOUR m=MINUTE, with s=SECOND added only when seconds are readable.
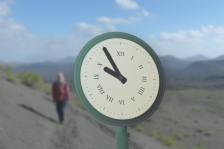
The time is h=9 m=55
